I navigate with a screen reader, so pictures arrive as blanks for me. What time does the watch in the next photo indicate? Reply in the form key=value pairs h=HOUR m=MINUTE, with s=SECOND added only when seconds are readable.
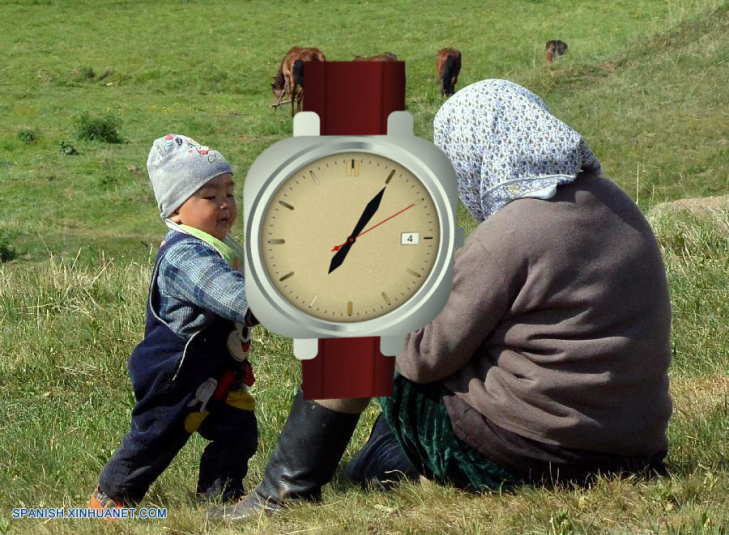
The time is h=7 m=5 s=10
